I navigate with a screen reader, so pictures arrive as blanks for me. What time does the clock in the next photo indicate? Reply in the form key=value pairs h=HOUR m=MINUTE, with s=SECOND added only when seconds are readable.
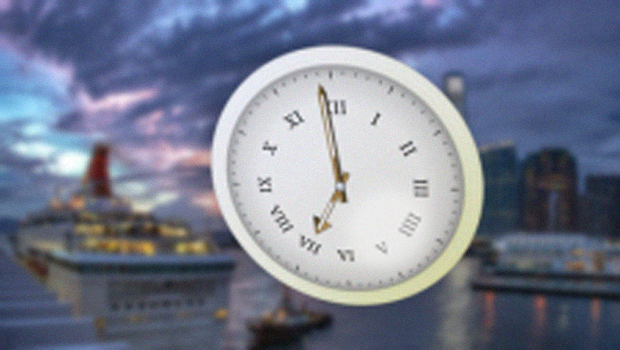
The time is h=6 m=59
